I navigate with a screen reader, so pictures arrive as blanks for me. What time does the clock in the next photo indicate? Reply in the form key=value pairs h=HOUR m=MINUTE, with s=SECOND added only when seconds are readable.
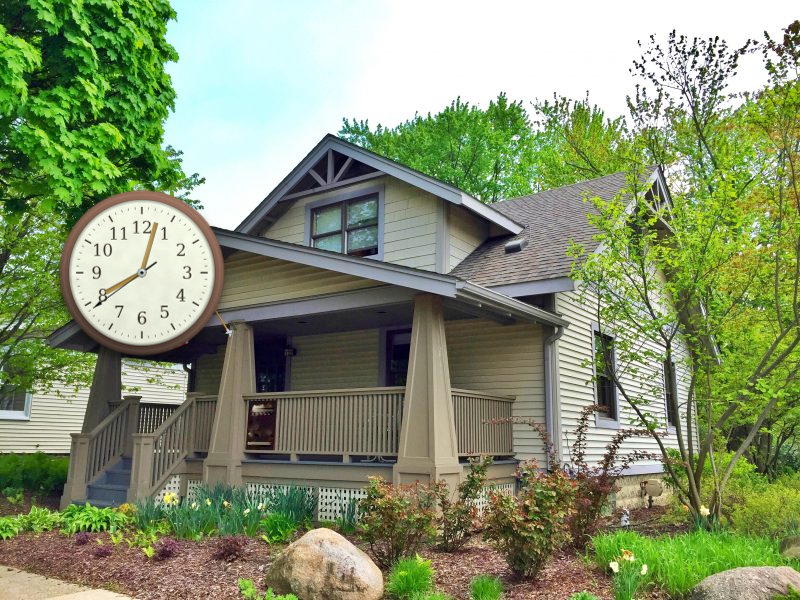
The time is h=8 m=2 s=39
